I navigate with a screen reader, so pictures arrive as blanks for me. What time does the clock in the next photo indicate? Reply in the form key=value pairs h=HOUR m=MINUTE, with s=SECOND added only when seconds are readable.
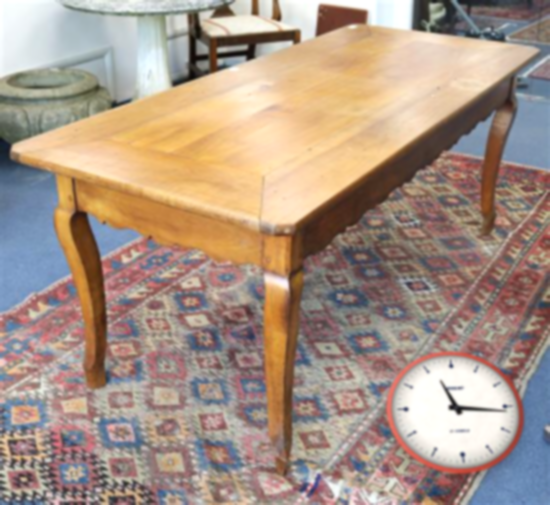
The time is h=11 m=16
